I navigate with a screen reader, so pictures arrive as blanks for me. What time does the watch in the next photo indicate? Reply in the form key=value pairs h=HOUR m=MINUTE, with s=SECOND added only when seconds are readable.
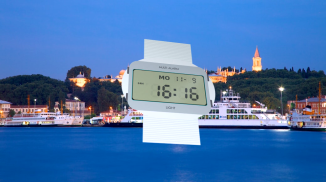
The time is h=16 m=16
